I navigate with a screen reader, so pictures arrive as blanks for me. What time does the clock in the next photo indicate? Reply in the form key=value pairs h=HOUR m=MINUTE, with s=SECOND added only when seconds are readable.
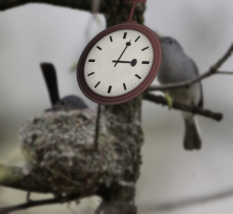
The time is h=3 m=3
